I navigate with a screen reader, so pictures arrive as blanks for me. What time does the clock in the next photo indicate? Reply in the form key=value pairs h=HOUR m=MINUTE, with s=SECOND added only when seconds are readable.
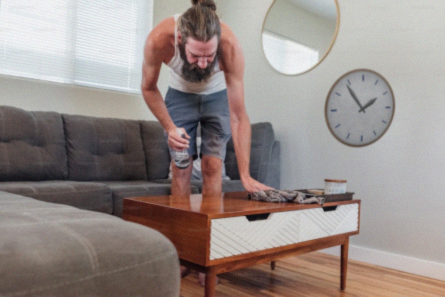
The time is h=1 m=54
